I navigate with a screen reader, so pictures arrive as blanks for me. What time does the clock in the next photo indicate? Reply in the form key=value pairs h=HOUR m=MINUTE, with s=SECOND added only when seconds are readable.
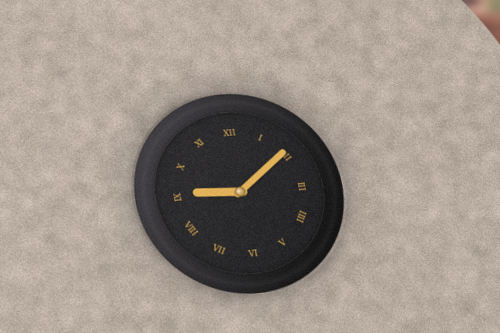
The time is h=9 m=9
